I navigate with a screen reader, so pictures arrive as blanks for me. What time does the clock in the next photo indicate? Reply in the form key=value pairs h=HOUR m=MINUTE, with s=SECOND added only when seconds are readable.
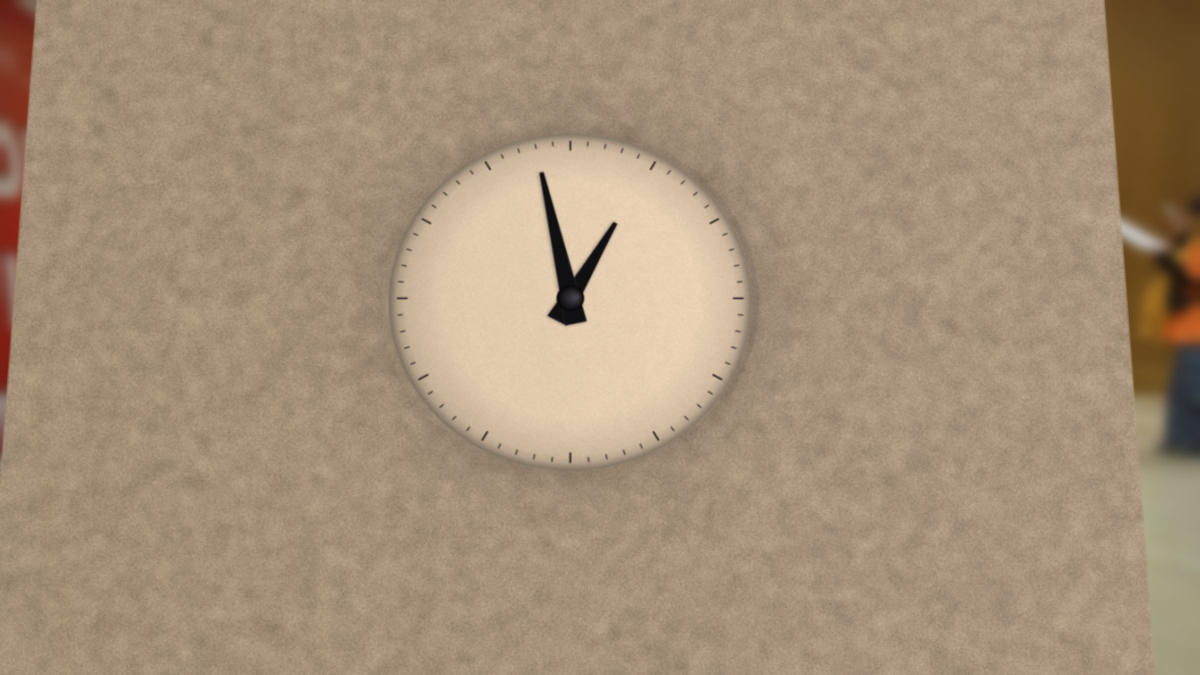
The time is h=12 m=58
